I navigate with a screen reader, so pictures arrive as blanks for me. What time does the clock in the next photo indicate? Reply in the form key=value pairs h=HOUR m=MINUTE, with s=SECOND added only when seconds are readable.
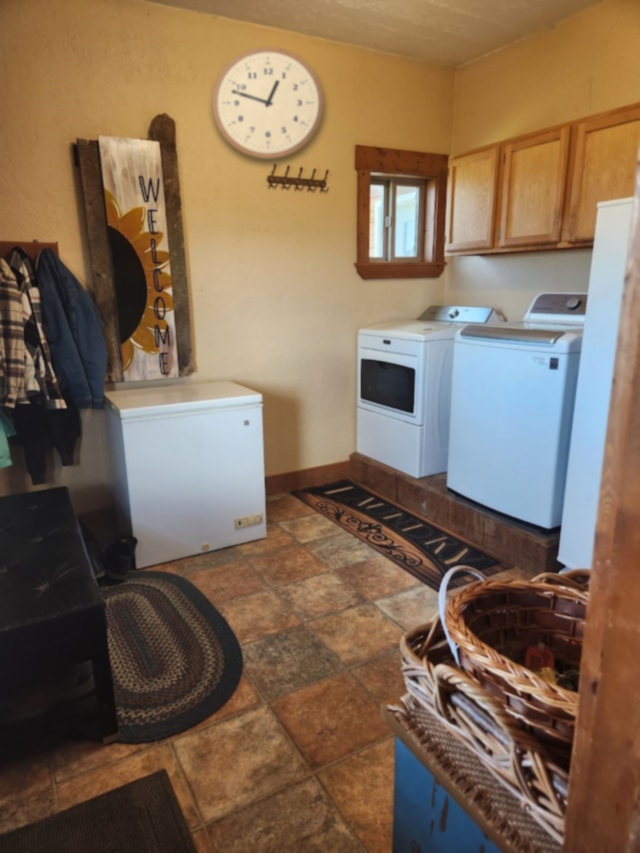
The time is h=12 m=48
